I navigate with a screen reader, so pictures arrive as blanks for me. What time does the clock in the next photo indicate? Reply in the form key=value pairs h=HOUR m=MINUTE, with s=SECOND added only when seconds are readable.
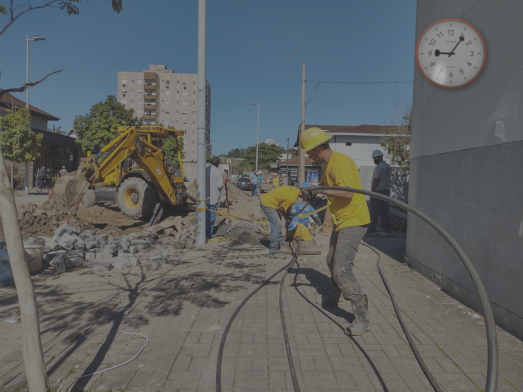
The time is h=9 m=6
